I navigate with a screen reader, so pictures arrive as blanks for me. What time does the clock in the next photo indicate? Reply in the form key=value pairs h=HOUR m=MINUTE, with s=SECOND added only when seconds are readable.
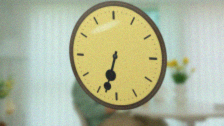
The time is h=6 m=33
